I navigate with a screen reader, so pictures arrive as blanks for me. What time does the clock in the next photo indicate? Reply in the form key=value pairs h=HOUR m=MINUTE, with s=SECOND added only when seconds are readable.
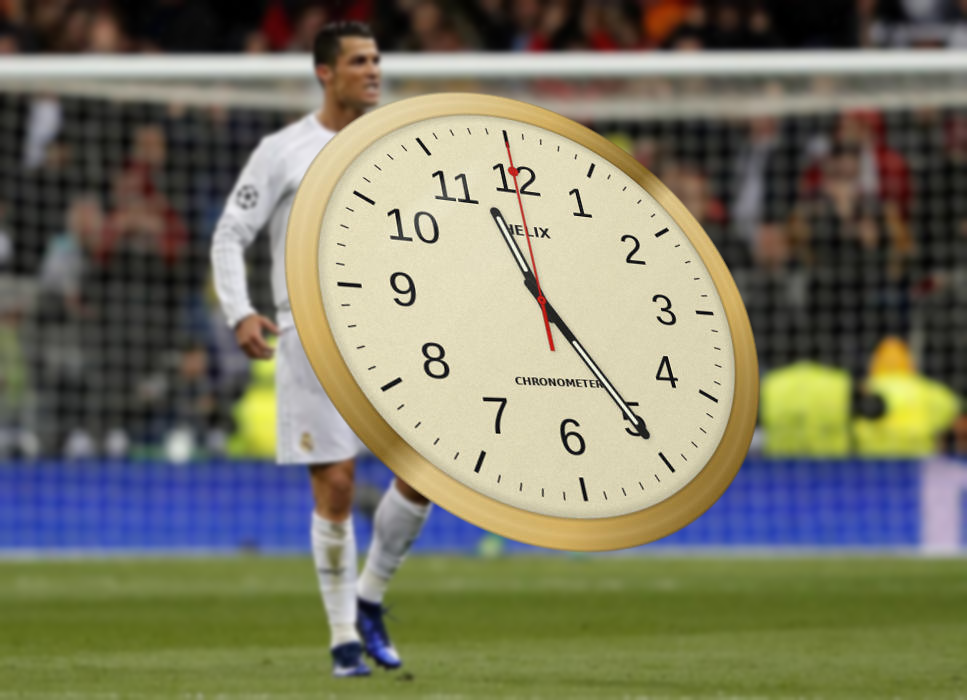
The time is h=11 m=25 s=0
